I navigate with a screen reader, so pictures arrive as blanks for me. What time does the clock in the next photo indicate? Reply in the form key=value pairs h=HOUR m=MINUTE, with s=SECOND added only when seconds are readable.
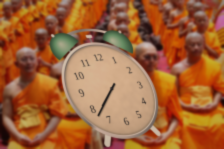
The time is h=7 m=38
